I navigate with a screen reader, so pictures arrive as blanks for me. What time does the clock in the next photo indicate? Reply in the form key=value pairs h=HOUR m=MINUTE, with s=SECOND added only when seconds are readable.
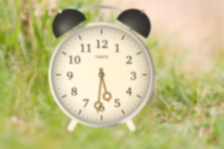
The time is h=5 m=31
